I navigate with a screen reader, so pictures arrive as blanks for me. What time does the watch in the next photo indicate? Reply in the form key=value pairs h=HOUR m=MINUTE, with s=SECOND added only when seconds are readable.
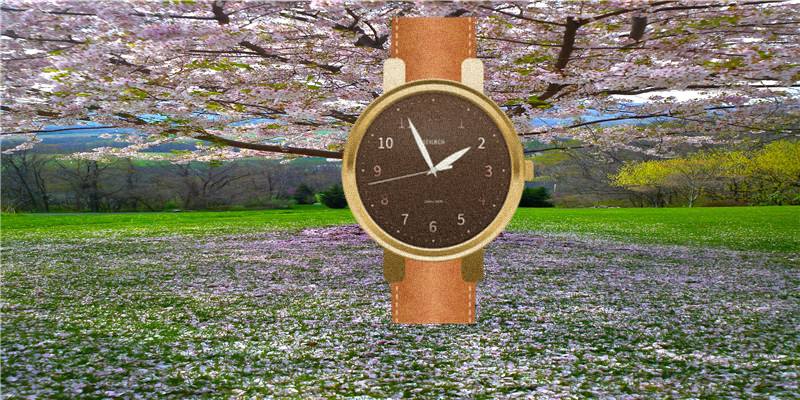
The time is h=1 m=55 s=43
